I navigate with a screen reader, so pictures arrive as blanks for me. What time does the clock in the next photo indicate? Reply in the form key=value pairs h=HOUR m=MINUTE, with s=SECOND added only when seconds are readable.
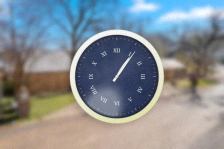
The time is h=1 m=6
